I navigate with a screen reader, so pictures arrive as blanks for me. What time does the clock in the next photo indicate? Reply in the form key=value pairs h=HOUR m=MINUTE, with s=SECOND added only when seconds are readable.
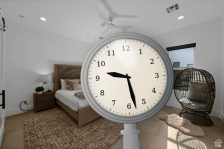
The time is h=9 m=28
